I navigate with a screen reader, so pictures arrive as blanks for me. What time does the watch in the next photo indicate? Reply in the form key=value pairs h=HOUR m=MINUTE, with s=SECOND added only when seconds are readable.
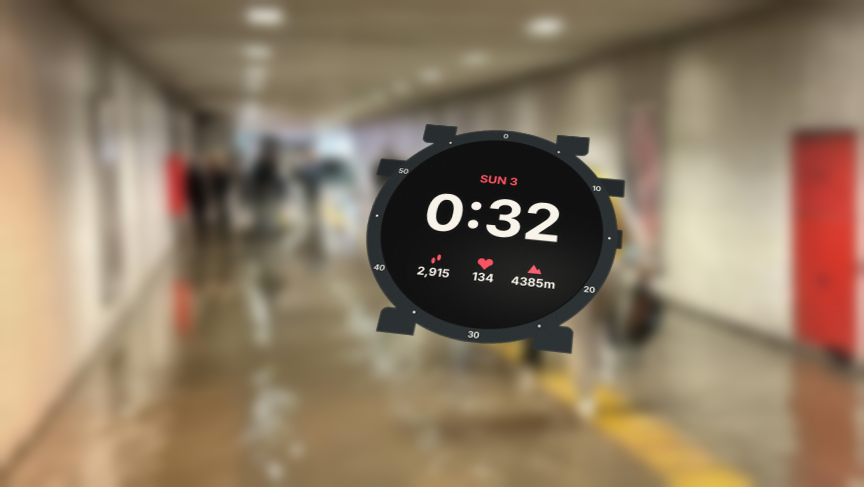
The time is h=0 m=32
